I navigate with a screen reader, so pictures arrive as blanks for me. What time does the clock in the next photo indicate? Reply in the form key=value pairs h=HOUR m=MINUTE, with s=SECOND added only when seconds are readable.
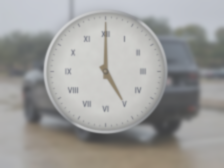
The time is h=5 m=0
